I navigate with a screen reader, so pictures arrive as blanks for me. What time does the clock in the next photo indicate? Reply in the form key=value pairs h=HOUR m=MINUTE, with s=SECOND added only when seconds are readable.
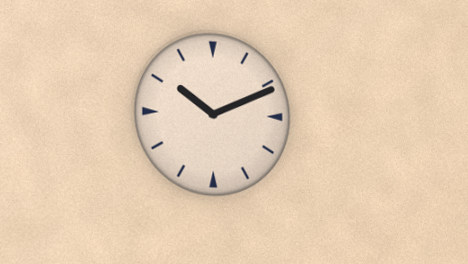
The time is h=10 m=11
